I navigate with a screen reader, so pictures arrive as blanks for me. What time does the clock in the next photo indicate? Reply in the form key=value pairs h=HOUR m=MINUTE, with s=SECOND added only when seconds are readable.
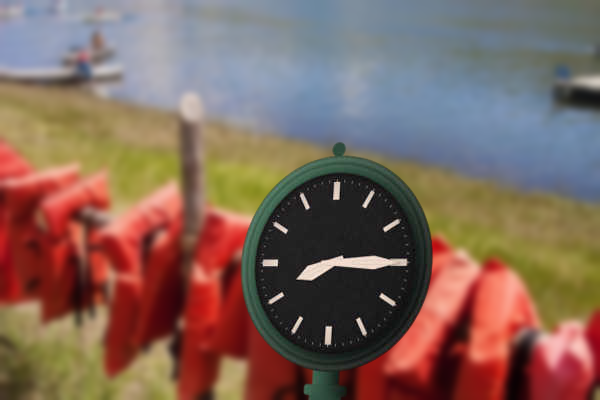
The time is h=8 m=15
